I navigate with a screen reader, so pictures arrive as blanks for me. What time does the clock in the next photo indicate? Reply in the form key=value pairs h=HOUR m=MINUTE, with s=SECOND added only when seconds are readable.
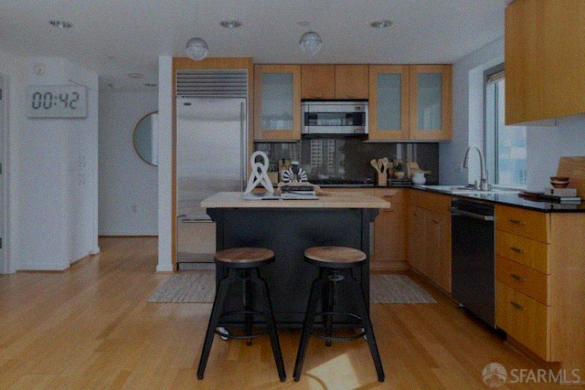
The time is h=0 m=42
